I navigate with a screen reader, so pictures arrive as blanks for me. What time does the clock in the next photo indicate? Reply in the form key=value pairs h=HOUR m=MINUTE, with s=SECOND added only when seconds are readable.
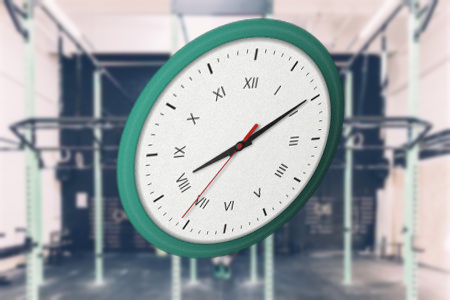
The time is h=8 m=9 s=36
